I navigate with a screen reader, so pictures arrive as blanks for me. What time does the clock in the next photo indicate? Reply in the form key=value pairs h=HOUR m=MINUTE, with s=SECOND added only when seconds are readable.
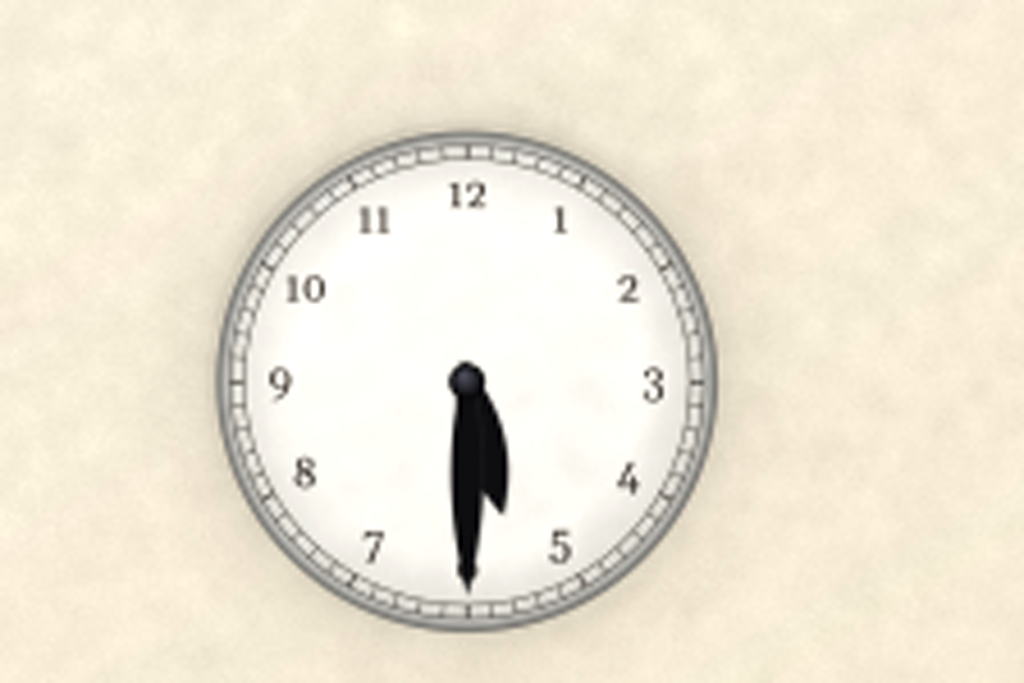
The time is h=5 m=30
